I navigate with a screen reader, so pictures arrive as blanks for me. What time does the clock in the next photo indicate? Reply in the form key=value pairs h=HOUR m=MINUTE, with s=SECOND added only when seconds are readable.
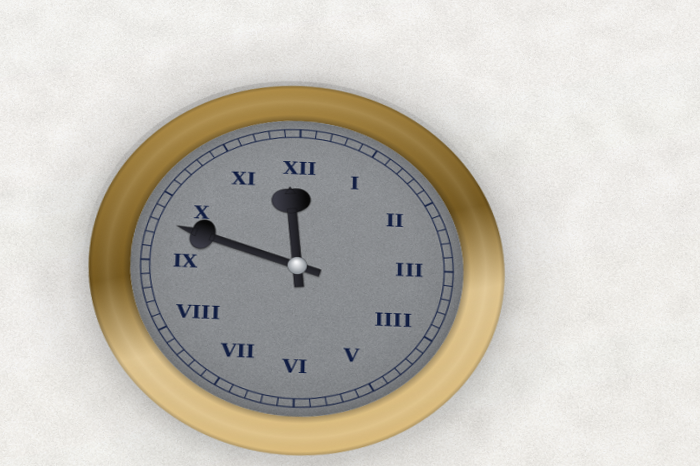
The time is h=11 m=48
